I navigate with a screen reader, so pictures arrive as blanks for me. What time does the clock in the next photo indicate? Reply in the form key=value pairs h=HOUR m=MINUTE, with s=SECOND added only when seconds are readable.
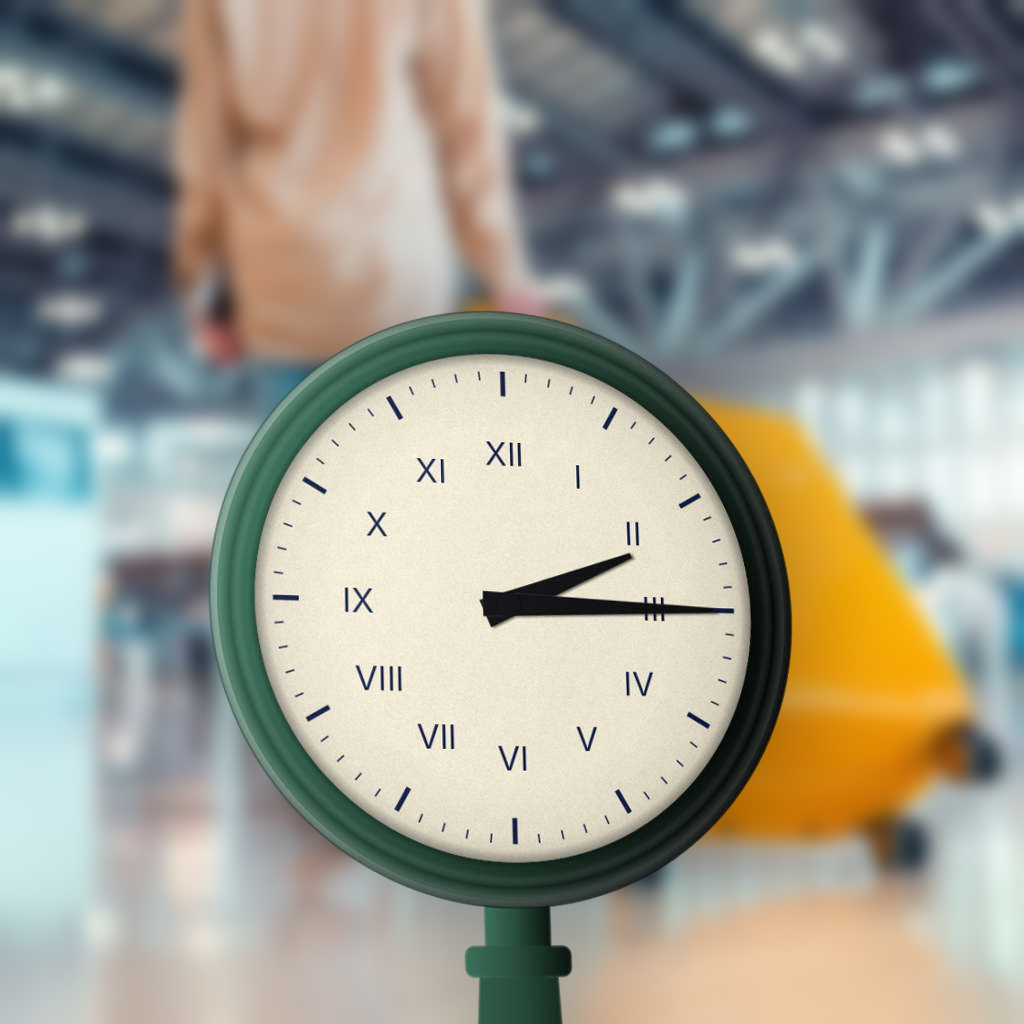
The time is h=2 m=15
